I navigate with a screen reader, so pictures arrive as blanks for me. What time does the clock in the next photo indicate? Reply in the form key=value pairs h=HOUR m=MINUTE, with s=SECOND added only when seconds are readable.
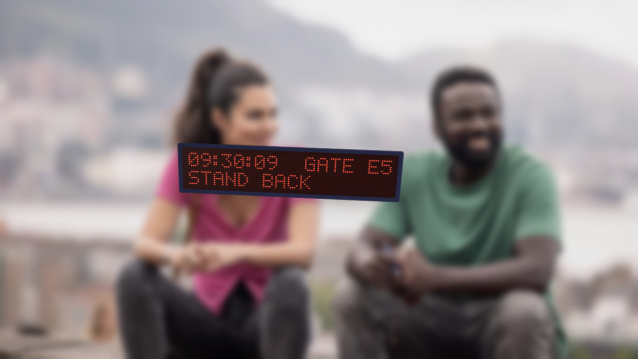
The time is h=9 m=30 s=9
